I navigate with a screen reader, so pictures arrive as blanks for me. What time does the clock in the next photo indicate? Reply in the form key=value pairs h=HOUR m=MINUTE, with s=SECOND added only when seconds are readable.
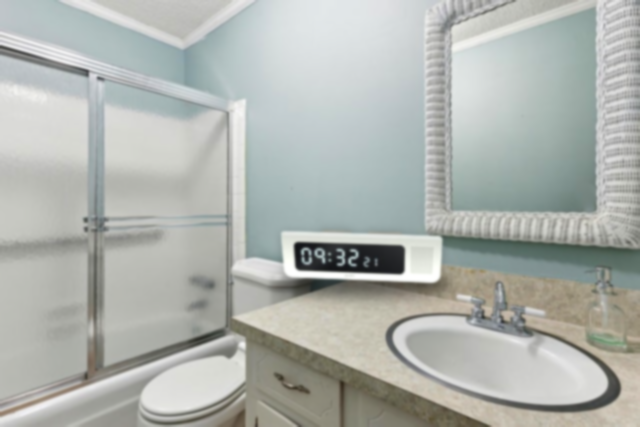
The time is h=9 m=32
